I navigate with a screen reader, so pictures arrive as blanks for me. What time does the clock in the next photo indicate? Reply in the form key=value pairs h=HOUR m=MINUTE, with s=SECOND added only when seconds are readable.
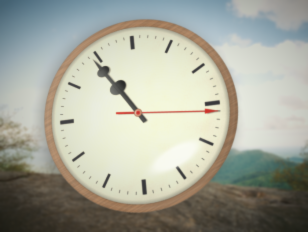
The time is h=10 m=54 s=16
